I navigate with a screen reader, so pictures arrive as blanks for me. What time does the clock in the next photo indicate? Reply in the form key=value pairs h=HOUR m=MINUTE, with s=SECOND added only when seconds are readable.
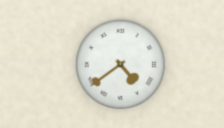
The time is h=4 m=39
